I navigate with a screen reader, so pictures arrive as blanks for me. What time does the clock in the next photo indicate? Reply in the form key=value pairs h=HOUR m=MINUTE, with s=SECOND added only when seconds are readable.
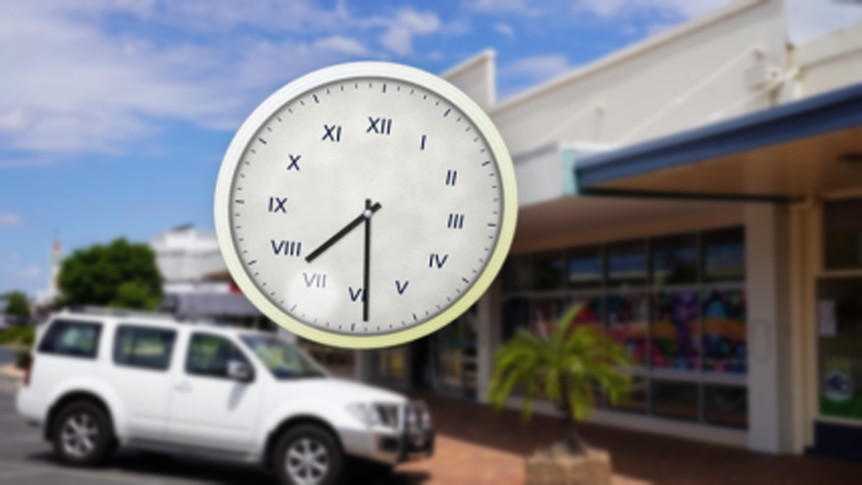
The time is h=7 m=29
